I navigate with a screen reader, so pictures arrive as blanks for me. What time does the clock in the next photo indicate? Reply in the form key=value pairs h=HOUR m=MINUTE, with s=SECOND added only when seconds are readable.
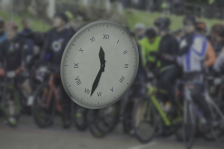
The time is h=11 m=33
